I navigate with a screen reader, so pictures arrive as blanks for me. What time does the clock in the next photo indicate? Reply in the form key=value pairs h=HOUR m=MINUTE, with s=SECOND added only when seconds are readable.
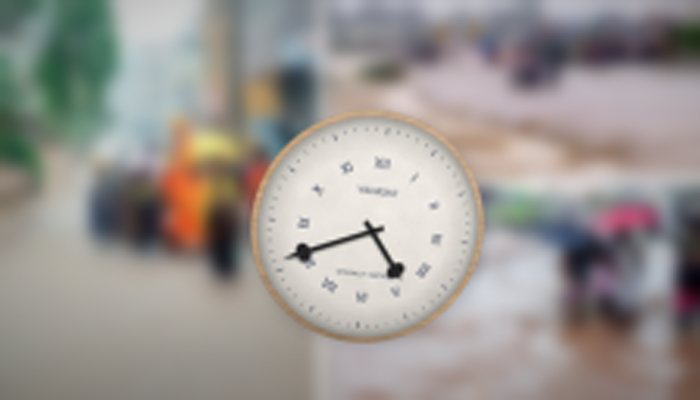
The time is h=4 m=41
